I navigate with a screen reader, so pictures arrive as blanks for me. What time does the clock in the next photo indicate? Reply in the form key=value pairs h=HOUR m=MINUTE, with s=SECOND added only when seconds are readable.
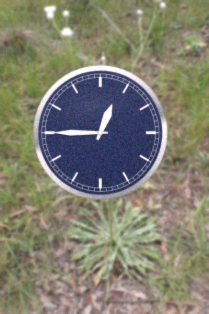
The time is h=12 m=45
